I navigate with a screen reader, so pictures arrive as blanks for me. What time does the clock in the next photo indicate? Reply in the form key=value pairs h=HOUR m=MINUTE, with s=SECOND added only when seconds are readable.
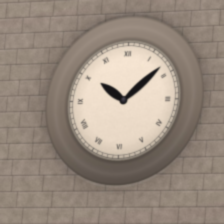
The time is h=10 m=8
